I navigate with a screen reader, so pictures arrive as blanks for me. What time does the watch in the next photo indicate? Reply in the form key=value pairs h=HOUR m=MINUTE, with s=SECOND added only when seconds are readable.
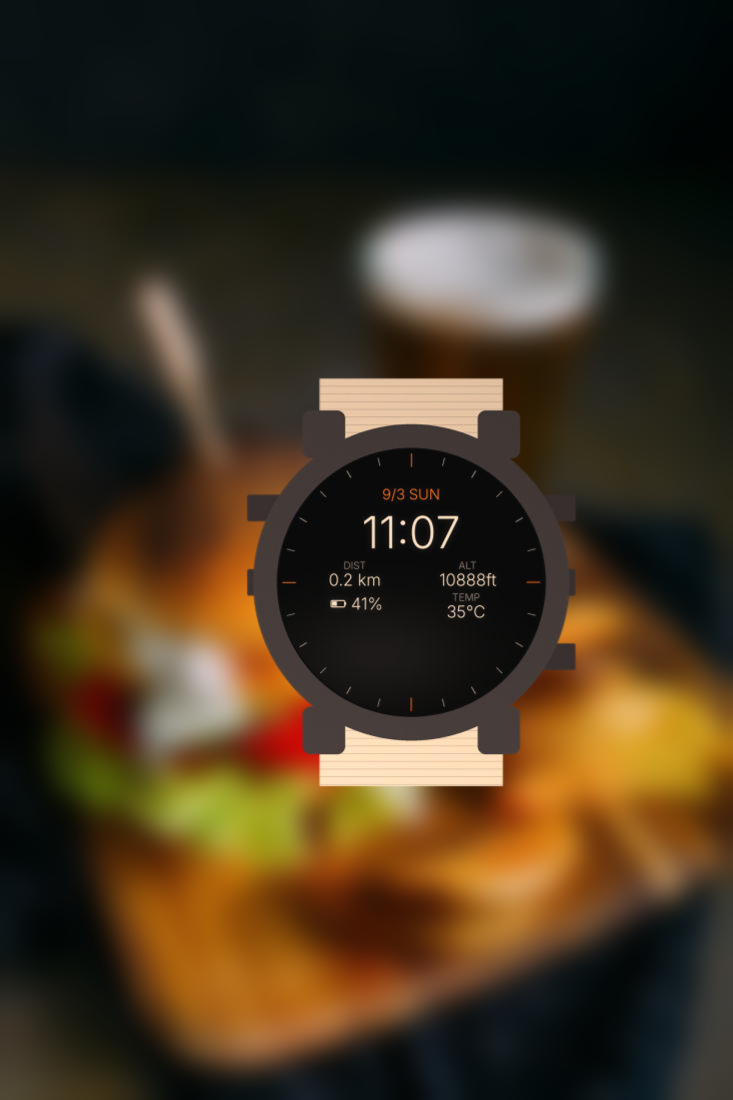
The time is h=11 m=7
